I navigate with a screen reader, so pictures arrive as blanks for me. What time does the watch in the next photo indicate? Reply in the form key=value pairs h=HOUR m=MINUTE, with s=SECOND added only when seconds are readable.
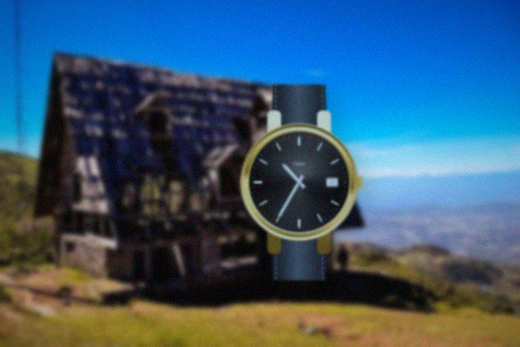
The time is h=10 m=35
